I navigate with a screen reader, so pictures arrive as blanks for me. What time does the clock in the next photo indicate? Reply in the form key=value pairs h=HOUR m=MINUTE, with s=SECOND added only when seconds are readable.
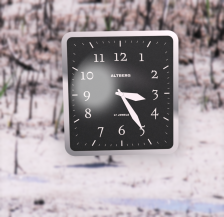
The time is h=3 m=25
